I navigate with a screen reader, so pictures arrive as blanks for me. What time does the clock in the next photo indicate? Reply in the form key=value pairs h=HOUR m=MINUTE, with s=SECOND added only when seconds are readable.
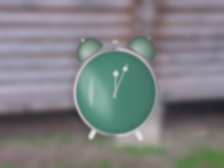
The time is h=12 m=4
